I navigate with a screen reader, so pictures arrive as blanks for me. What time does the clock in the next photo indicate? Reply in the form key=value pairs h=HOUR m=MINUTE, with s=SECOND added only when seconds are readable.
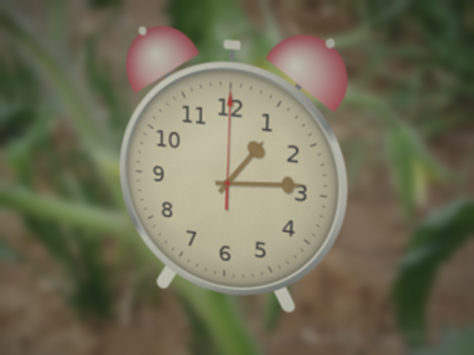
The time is h=1 m=14 s=0
